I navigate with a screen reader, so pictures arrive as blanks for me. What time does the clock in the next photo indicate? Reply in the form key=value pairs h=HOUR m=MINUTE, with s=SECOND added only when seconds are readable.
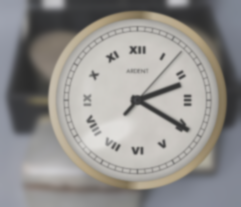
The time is h=2 m=20 s=7
